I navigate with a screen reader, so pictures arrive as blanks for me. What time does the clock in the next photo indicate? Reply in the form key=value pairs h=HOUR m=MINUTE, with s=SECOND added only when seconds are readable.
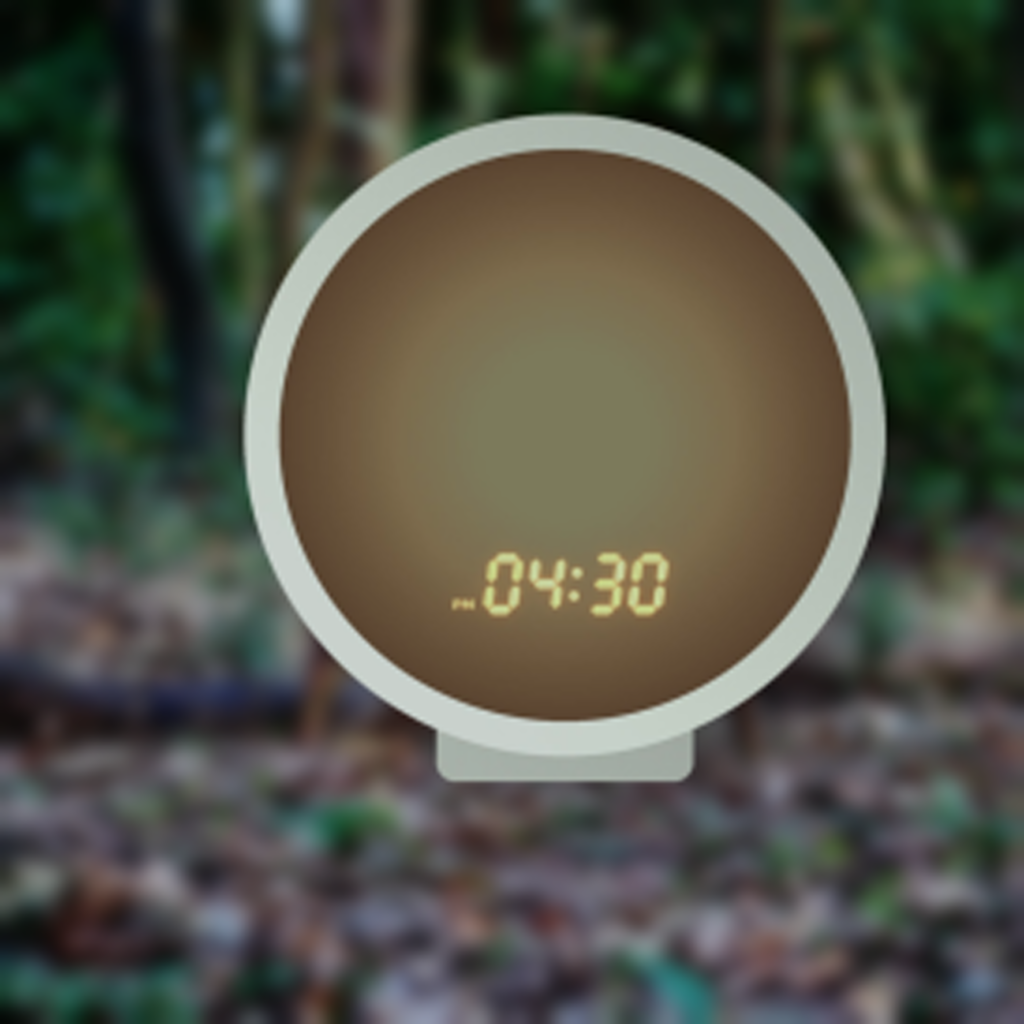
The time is h=4 m=30
